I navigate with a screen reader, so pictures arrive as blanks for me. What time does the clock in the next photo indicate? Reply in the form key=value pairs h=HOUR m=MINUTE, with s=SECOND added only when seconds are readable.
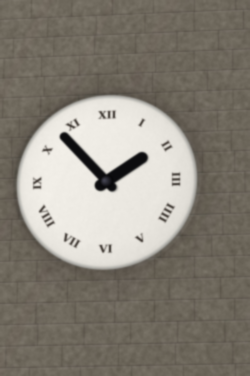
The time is h=1 m=53
